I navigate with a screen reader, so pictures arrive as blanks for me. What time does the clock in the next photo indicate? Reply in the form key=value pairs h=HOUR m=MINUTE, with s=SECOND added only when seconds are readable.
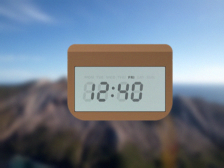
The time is h=12 m=40
